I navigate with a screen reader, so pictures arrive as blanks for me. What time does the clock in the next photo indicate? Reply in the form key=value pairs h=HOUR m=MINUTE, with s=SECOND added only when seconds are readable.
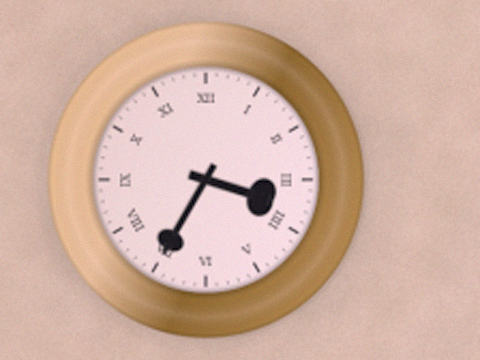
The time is h=3 m=35
